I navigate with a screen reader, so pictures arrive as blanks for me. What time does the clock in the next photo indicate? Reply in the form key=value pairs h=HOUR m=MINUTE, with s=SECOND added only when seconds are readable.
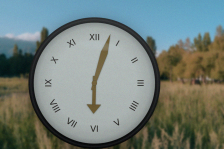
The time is h=6 m=3
